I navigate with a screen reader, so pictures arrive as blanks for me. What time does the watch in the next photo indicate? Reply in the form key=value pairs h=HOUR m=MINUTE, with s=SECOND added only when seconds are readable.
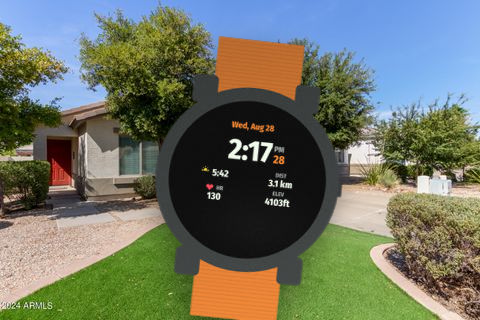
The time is h=2 m=17 s=28
